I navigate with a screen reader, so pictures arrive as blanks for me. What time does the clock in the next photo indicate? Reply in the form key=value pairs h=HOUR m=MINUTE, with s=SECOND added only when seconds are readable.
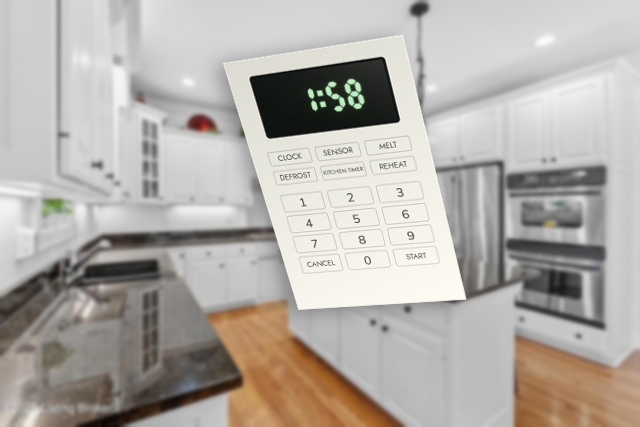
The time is h=1 m=58
